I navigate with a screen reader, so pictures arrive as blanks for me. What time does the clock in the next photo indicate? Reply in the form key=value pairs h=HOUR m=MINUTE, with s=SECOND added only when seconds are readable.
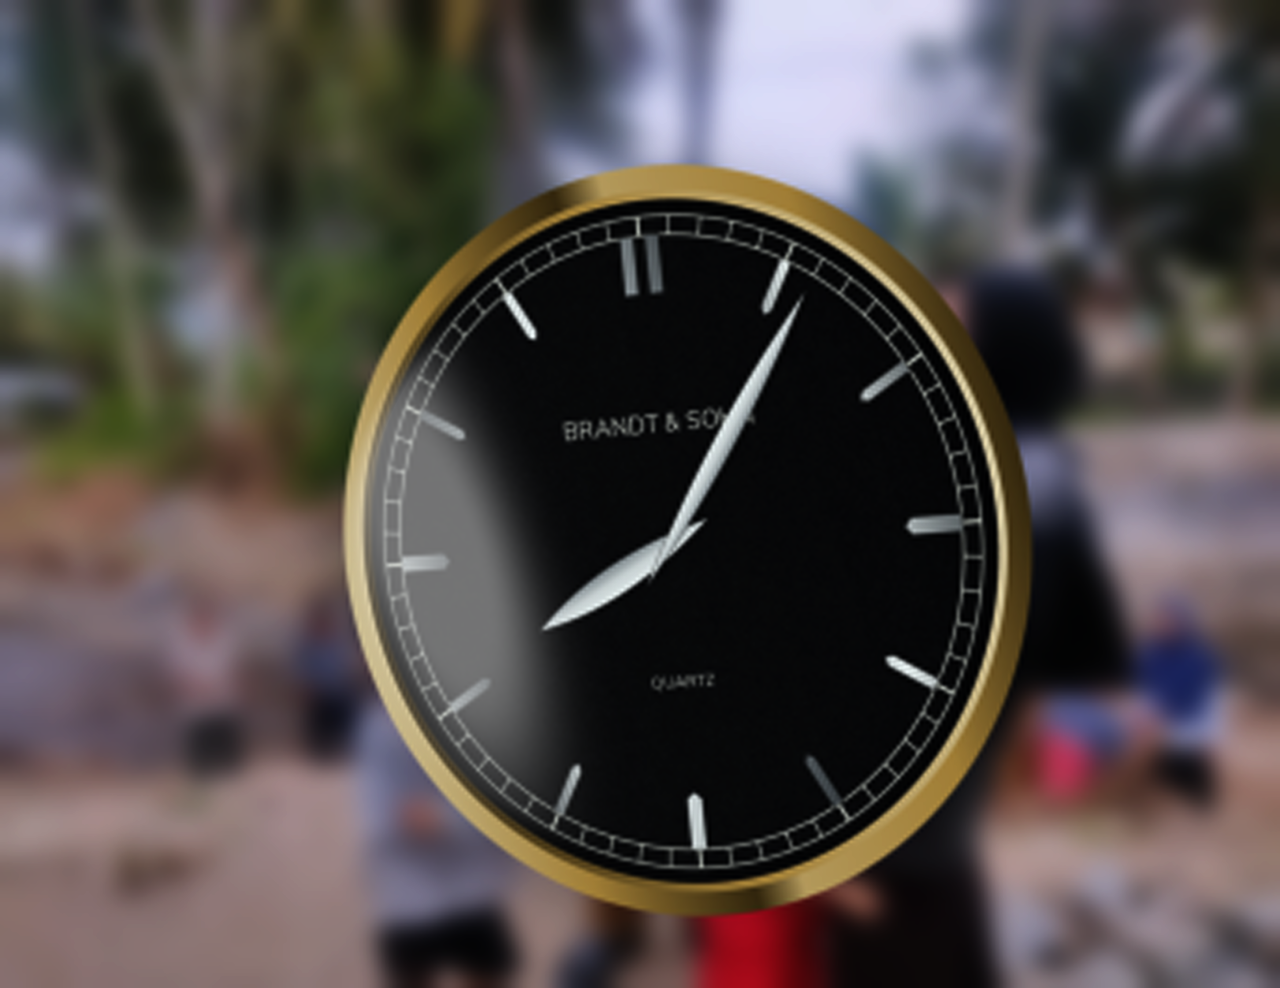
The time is h=8 m=6
